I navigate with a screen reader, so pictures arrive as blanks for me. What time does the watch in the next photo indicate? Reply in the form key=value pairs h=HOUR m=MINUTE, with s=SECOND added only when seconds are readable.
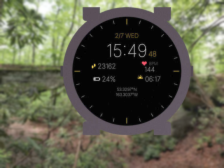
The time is h=15 m=49
